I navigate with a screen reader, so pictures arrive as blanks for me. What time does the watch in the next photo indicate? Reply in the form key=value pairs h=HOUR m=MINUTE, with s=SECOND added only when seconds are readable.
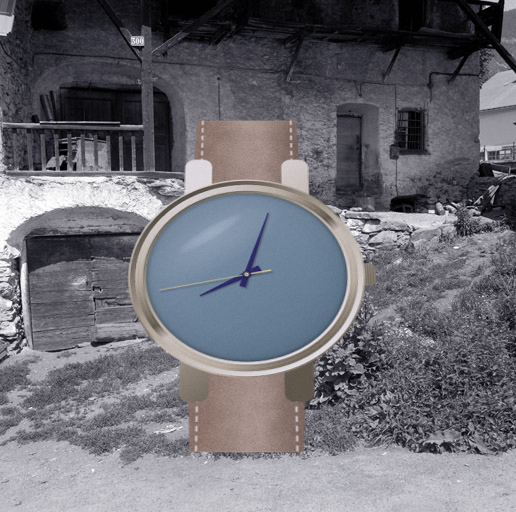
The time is h=8 m=2 s=43
